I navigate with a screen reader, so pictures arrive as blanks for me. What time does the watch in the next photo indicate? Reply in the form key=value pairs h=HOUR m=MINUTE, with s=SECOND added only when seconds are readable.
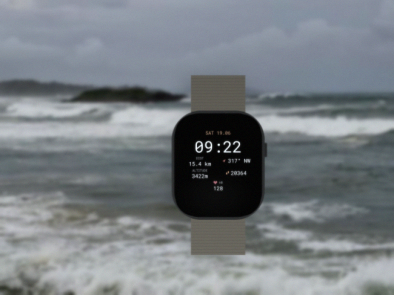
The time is h=9 m=22
